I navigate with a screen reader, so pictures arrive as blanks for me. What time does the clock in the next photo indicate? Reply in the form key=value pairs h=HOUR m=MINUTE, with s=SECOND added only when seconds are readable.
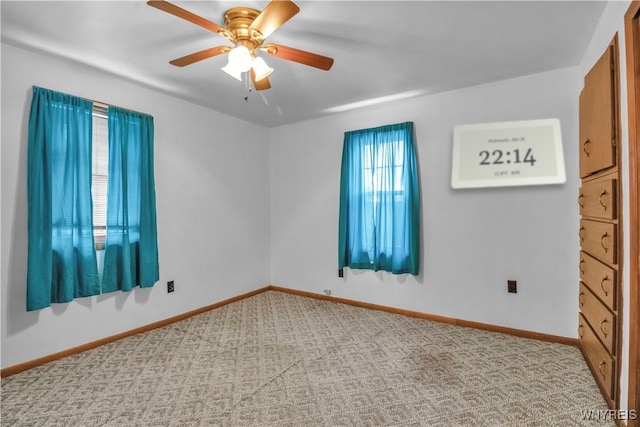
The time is h=22 m=14
